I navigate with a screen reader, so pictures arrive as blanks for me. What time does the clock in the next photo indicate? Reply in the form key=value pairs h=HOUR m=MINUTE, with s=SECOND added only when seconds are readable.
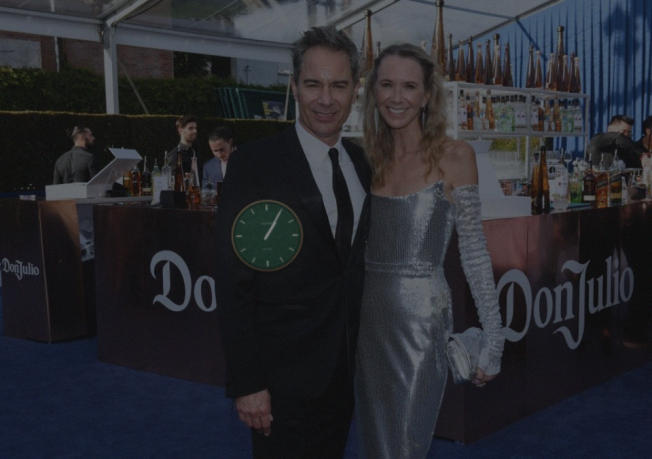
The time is h=1 m=5
